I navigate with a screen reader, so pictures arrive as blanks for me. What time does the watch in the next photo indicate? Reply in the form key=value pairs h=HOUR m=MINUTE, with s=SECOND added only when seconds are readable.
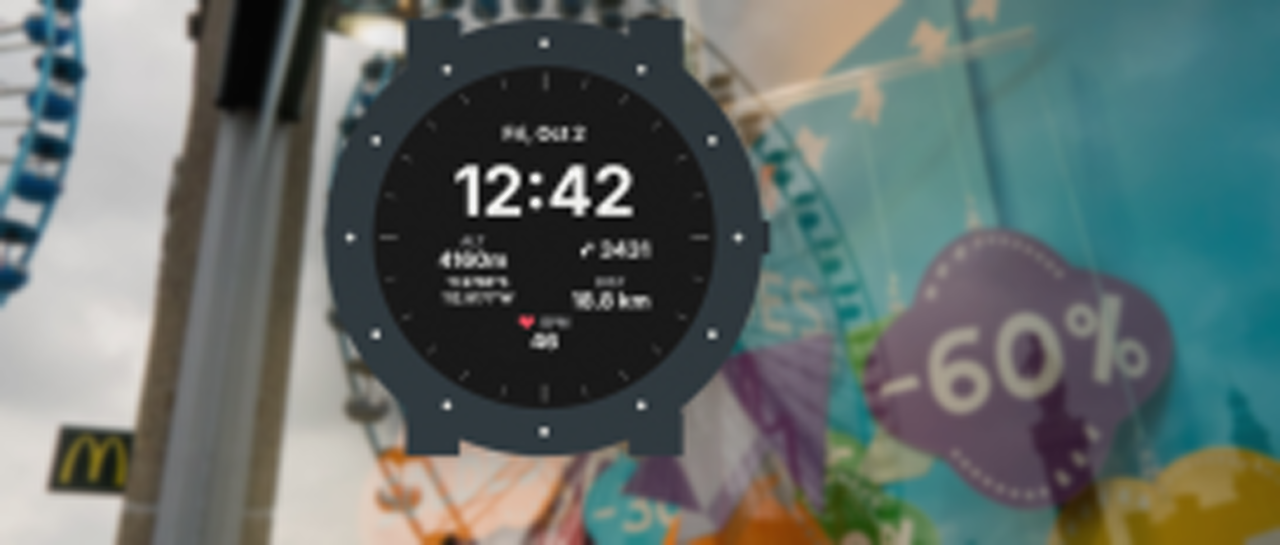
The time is h=12 m=42
